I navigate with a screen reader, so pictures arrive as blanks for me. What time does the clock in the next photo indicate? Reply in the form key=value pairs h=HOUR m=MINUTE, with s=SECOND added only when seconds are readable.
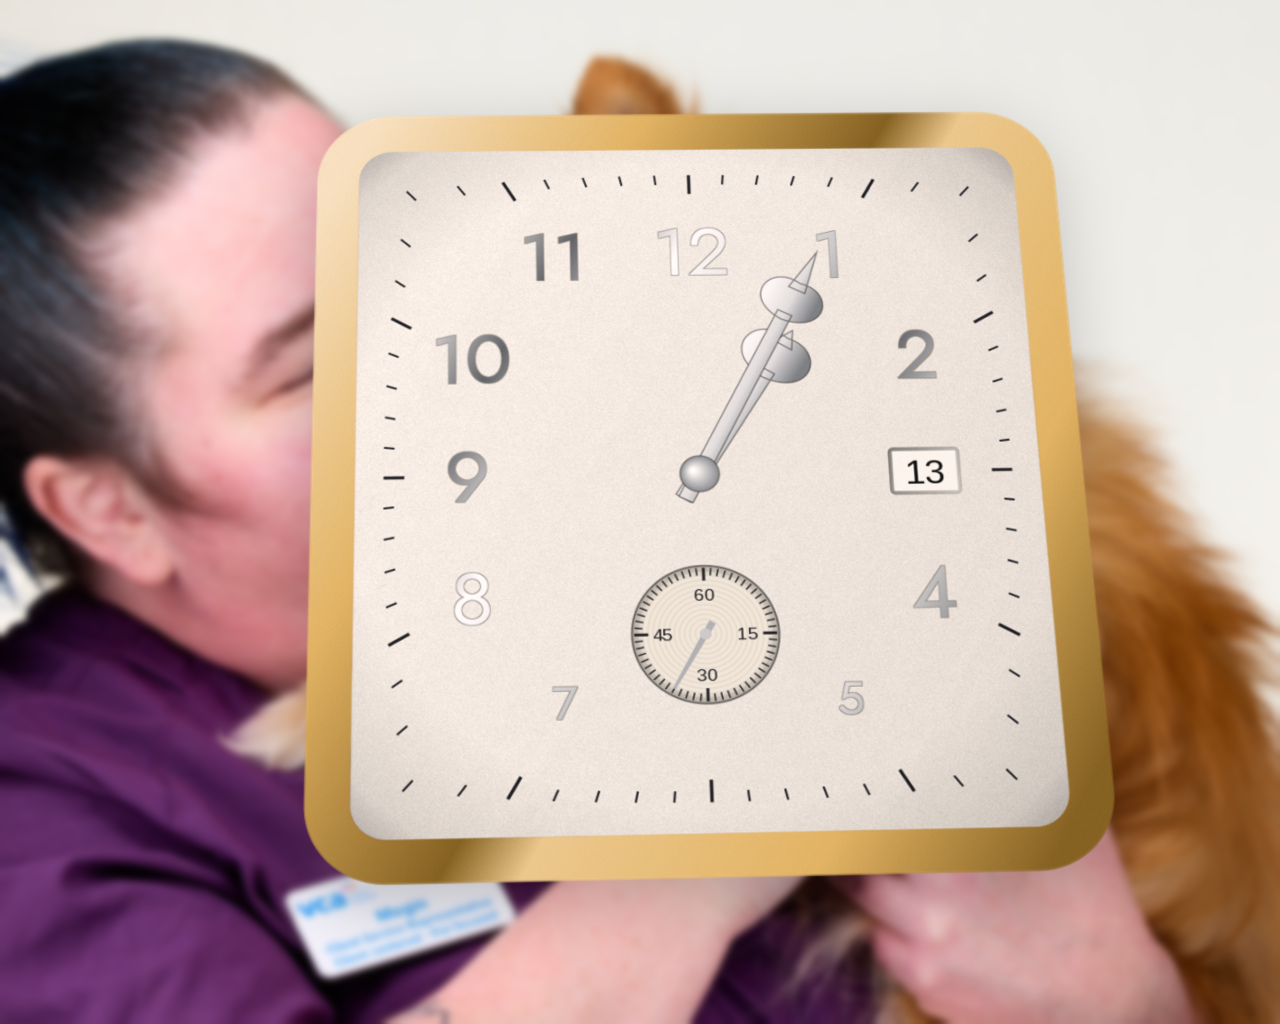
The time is h=1 m=4 s=35
